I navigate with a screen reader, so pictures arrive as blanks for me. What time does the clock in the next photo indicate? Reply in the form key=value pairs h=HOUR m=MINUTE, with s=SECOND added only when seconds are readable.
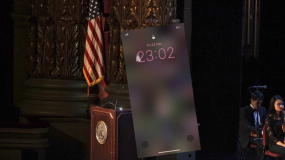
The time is h=23 m=2
